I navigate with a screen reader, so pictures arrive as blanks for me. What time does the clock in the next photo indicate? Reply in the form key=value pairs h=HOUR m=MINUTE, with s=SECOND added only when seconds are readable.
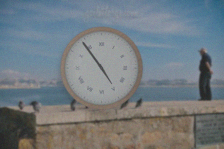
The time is h=4 m=54
